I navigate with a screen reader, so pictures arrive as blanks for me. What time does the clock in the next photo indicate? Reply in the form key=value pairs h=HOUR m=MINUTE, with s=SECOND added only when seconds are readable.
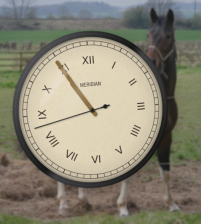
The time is h=10 m=54 s=43
